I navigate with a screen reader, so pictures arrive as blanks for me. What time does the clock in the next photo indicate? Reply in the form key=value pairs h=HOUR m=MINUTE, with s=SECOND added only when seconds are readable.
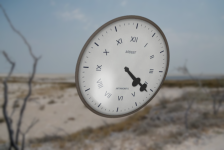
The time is h=4 m=21
